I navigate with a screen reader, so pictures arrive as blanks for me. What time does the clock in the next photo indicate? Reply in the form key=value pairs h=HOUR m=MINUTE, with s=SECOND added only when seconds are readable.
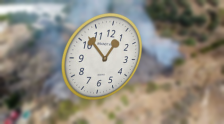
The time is h=12 m=52
